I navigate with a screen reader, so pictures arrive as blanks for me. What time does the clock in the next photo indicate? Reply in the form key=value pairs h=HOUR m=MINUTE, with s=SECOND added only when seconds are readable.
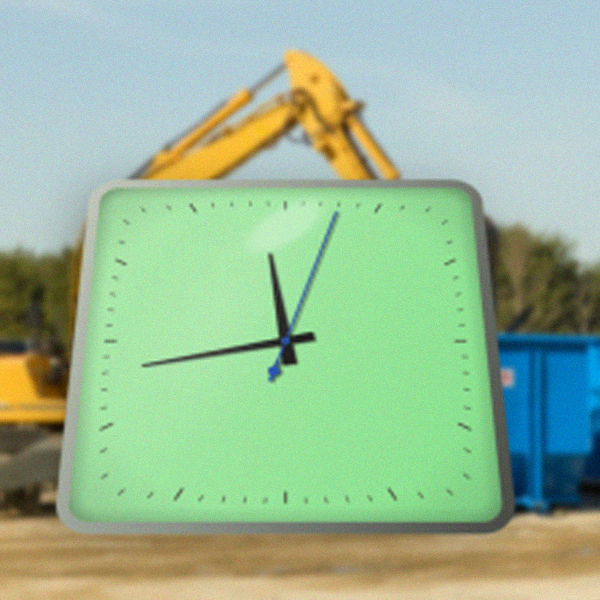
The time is h=11 m=43 s=3
